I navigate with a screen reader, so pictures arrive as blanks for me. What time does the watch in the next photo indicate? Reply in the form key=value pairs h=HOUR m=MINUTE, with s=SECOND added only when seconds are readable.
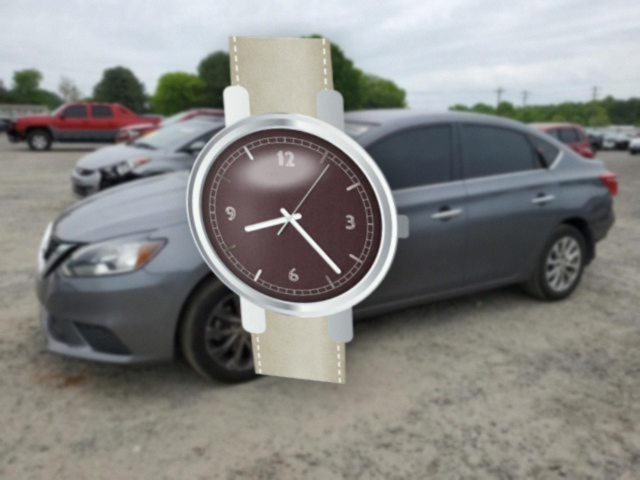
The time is h=8 m=23 s=6
